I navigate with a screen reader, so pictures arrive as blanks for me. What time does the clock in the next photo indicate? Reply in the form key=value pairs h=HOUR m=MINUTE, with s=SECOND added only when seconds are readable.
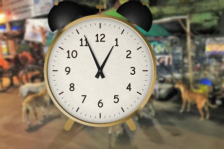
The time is h=12 m=56
